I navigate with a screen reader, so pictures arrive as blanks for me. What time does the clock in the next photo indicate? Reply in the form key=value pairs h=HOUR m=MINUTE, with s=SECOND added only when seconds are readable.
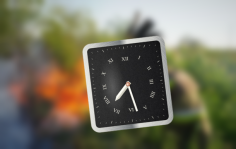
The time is h=7 m=28
